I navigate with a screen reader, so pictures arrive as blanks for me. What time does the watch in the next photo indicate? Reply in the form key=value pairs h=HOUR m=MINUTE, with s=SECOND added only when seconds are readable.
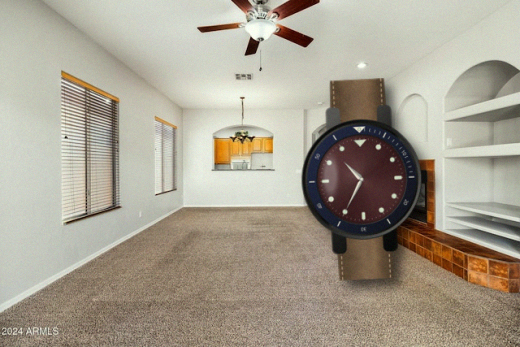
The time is h=10 m=35
